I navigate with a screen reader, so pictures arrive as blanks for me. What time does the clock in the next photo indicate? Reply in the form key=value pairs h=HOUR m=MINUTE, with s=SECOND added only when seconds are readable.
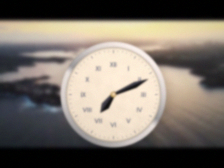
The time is h=7 m=11
